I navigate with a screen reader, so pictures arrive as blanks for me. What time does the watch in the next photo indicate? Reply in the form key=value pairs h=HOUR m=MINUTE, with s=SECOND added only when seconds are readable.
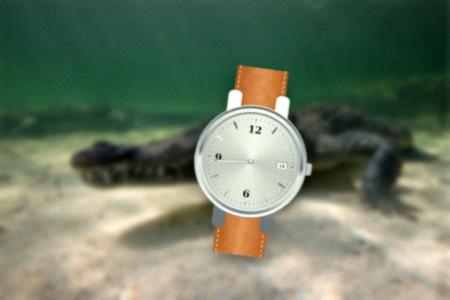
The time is h=8 m=44
